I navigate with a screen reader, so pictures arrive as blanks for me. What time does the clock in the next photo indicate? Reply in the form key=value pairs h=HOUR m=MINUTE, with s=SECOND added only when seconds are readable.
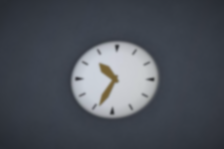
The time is h=10 m=34
